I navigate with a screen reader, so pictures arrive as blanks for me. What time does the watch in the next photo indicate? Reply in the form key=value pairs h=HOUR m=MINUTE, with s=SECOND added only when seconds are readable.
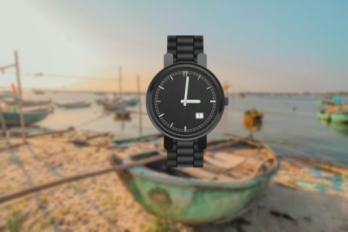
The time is h=3 m=1
